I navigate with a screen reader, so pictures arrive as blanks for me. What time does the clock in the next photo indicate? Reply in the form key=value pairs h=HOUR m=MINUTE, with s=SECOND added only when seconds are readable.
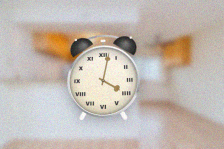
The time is h=4 m=2
